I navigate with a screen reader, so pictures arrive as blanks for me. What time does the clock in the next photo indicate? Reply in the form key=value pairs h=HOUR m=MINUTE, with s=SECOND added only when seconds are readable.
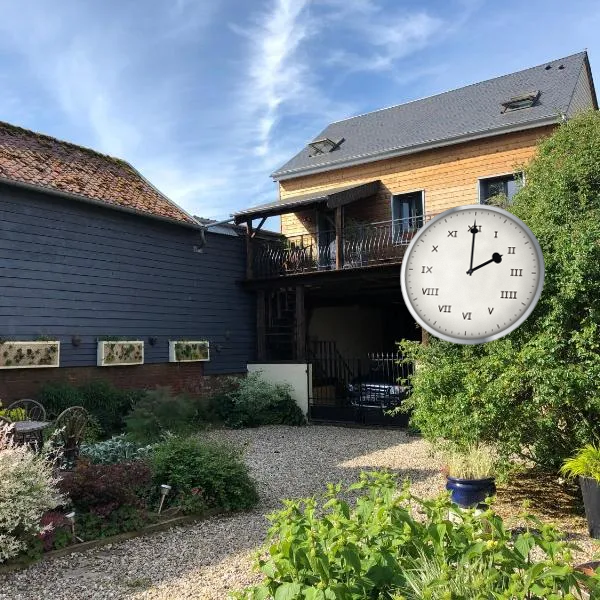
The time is h=2 m=0
